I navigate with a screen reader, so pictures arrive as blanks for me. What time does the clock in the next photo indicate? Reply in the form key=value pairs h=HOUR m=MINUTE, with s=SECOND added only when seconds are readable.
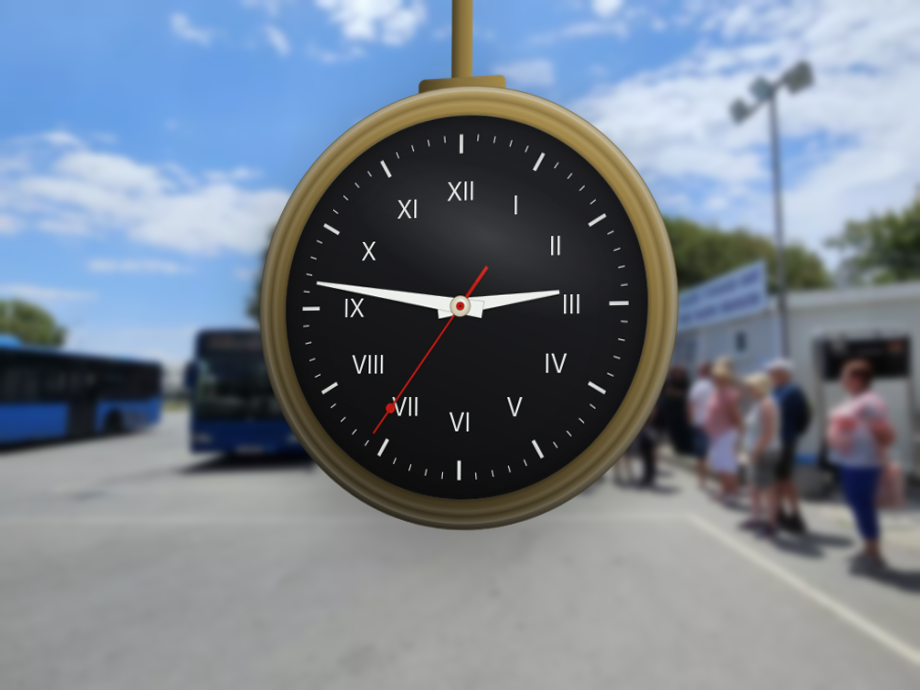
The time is h=2 m=46 s=36
